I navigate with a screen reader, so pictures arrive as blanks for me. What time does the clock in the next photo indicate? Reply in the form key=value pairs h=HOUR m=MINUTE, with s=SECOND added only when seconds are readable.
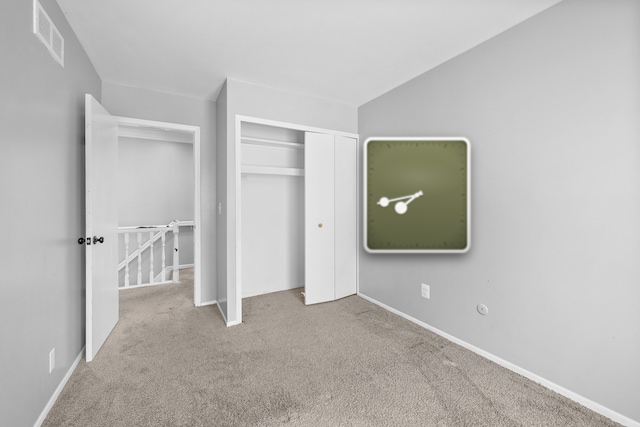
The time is h=7 m=43
